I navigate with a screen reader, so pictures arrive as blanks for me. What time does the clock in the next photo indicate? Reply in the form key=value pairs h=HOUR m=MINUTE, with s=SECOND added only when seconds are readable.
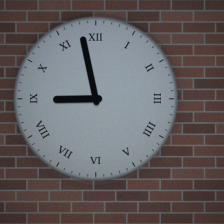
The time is h=8 m=58
